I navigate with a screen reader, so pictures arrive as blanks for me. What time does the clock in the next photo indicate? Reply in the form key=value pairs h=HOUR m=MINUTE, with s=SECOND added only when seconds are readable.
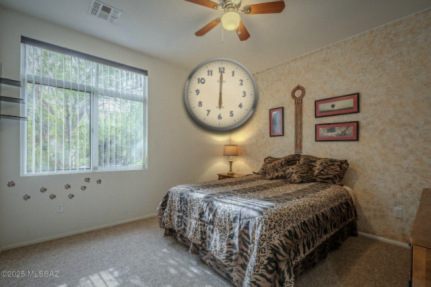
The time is h=6 m=0
